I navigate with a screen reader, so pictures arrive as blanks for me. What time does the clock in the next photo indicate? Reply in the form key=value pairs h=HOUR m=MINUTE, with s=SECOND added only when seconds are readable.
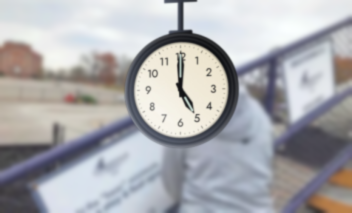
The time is h=5 m=0
